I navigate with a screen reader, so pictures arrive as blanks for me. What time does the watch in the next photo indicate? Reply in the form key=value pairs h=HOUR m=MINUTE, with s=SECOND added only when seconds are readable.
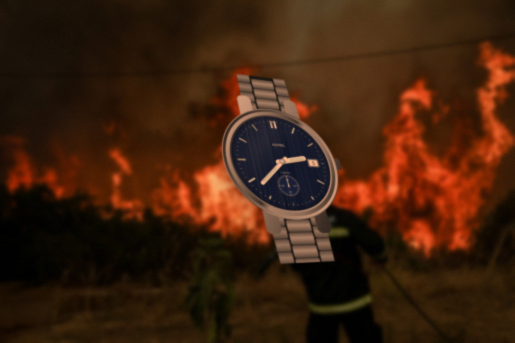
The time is h=2 m=38
